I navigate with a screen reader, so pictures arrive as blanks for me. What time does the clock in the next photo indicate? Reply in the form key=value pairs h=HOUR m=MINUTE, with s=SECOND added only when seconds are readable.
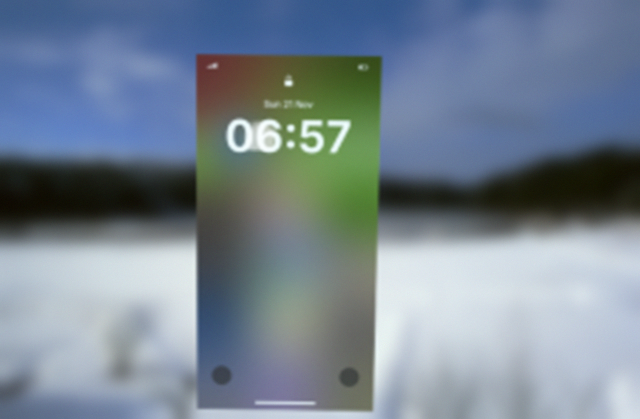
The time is h=6 m=57
